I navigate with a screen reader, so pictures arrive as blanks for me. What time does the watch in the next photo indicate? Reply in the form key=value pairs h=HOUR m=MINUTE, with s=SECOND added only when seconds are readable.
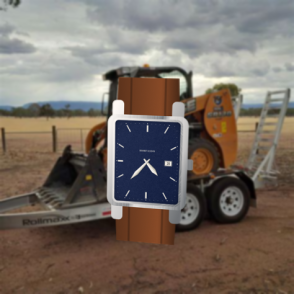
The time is h=4 m=37
